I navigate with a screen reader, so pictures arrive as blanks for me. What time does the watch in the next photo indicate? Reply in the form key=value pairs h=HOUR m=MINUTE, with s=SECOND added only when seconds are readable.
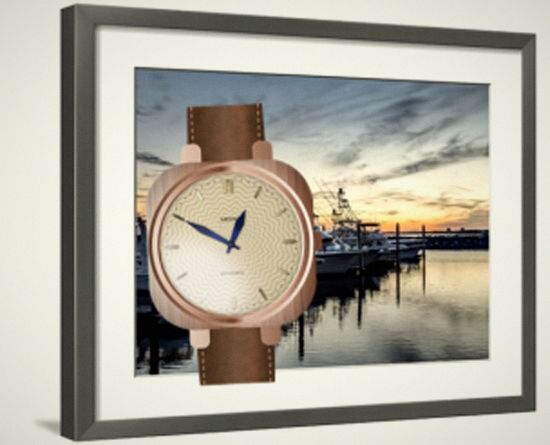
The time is h=12 m=50
